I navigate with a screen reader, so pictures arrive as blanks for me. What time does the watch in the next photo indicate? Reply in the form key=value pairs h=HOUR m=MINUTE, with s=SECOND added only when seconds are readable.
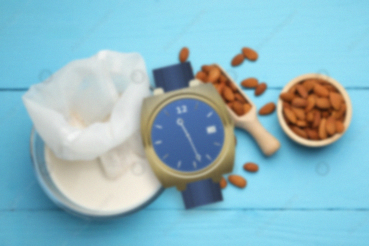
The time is h=11 m=28
